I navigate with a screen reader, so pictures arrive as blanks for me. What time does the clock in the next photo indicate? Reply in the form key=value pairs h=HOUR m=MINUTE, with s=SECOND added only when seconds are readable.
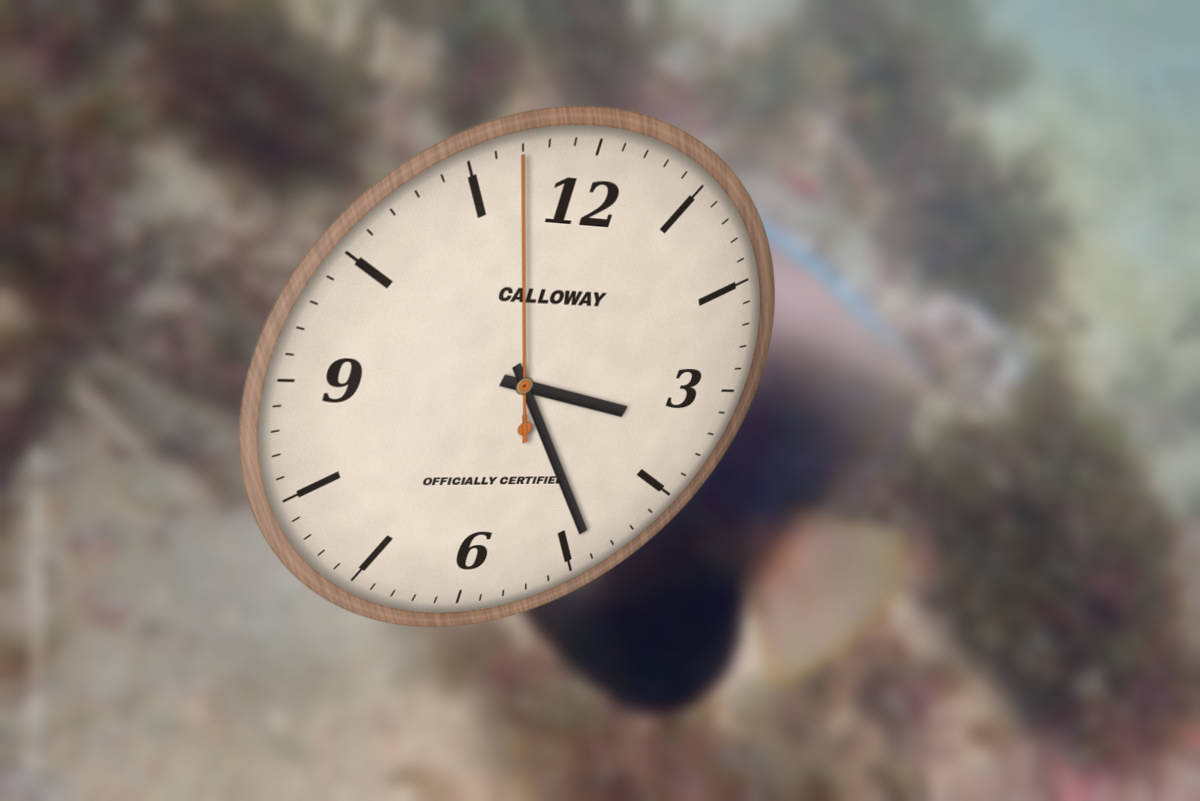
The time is h=3 m=23 s=57
